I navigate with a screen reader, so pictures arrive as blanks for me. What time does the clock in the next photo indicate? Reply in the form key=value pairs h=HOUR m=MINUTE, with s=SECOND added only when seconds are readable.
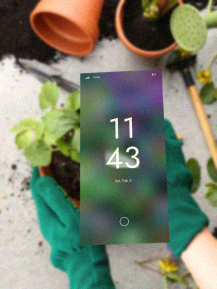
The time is h=11 m=43
